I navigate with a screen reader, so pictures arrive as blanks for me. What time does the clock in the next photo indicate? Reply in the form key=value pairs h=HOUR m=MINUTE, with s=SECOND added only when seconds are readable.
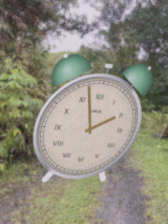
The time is h=1 m=57
